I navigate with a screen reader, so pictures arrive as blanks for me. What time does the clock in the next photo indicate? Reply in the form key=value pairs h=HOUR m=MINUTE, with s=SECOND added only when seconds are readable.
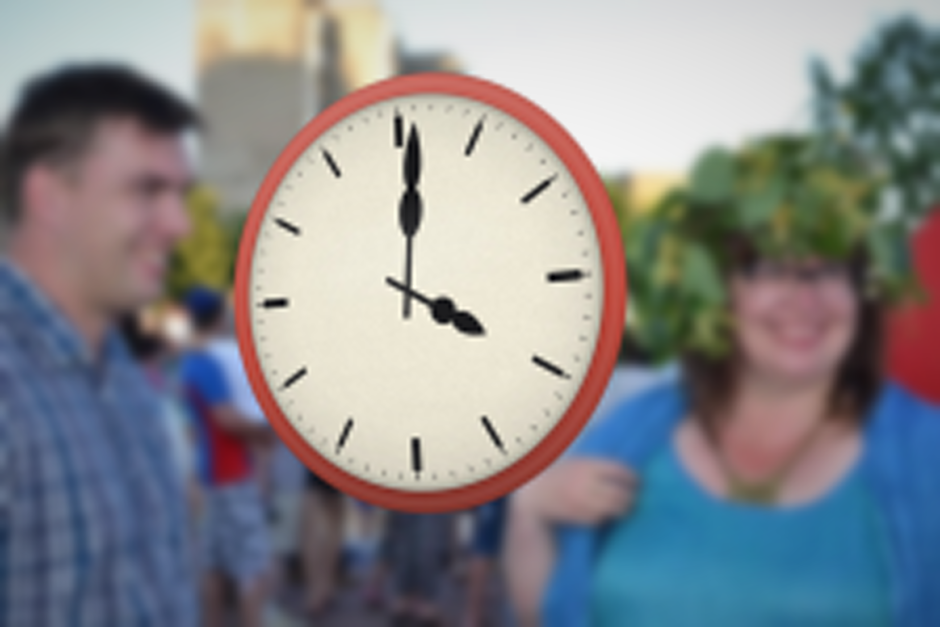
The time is h=4 m=1
